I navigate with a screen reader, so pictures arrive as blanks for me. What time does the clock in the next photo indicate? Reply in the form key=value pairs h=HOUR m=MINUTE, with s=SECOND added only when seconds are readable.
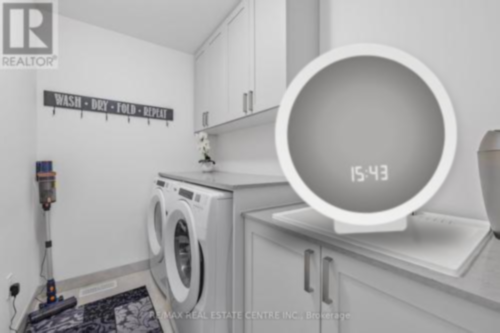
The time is h=15 m=43
